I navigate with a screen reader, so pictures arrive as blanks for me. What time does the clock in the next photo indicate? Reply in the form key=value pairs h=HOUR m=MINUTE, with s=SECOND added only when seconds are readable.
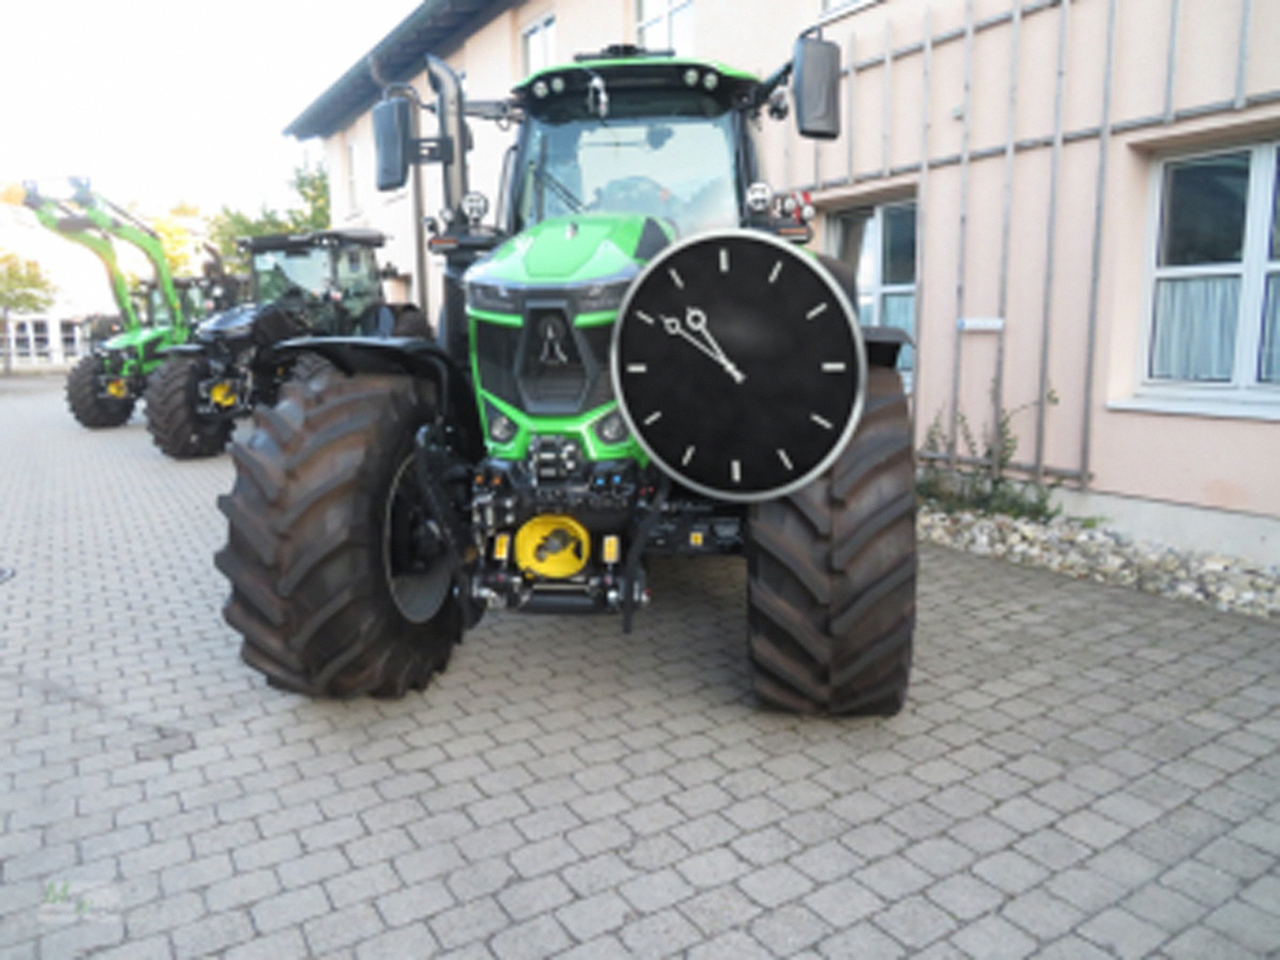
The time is h=10 m=51
